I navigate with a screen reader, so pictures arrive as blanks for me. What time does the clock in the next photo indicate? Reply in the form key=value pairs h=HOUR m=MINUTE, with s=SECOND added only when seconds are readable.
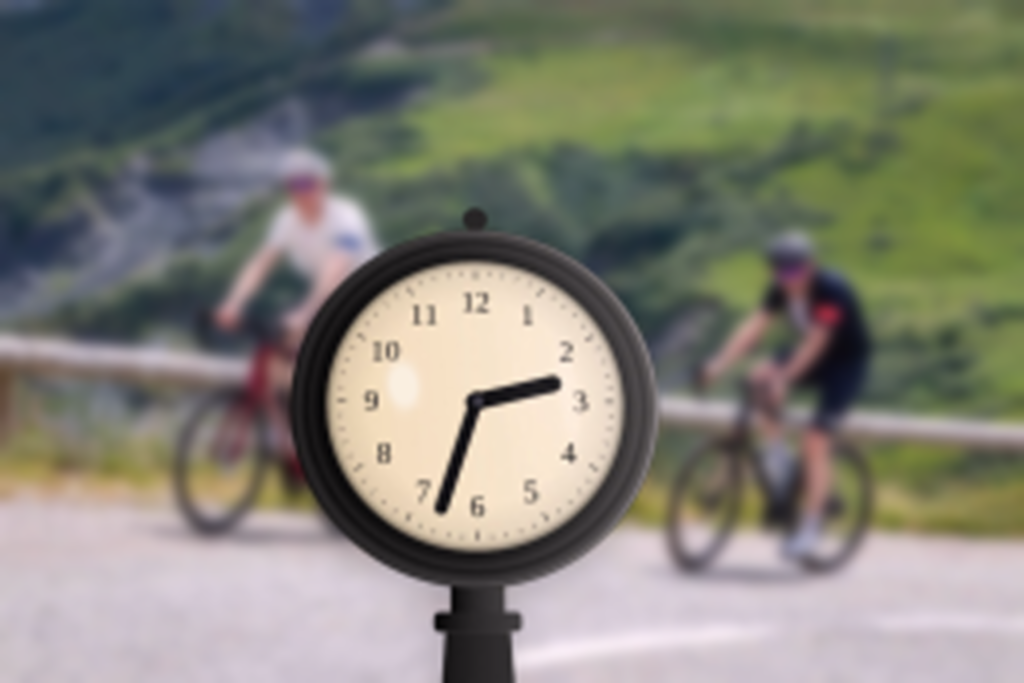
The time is h=2 m=33
